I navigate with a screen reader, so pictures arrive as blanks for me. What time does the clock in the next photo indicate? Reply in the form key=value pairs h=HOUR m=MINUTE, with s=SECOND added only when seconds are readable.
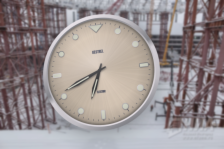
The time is h=6 m=41
